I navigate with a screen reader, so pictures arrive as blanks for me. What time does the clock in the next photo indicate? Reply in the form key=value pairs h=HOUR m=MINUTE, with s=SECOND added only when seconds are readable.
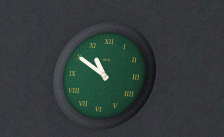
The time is h=10 m=50
